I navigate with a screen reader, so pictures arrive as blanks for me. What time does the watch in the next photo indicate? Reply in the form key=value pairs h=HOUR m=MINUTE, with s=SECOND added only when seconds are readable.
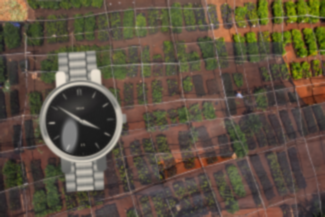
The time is h=3 m=51
